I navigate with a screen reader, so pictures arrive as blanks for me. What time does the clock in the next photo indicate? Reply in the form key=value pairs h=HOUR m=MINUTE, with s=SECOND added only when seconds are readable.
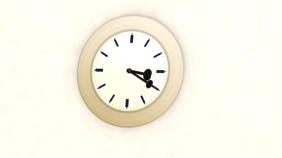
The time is h=3 m=20
